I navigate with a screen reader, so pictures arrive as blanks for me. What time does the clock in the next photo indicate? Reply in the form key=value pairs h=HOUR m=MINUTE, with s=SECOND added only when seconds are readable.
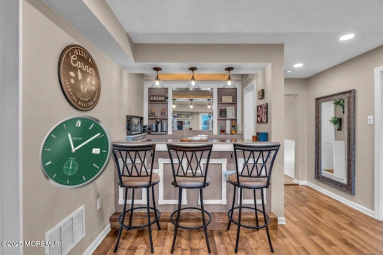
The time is h=11 m=9
